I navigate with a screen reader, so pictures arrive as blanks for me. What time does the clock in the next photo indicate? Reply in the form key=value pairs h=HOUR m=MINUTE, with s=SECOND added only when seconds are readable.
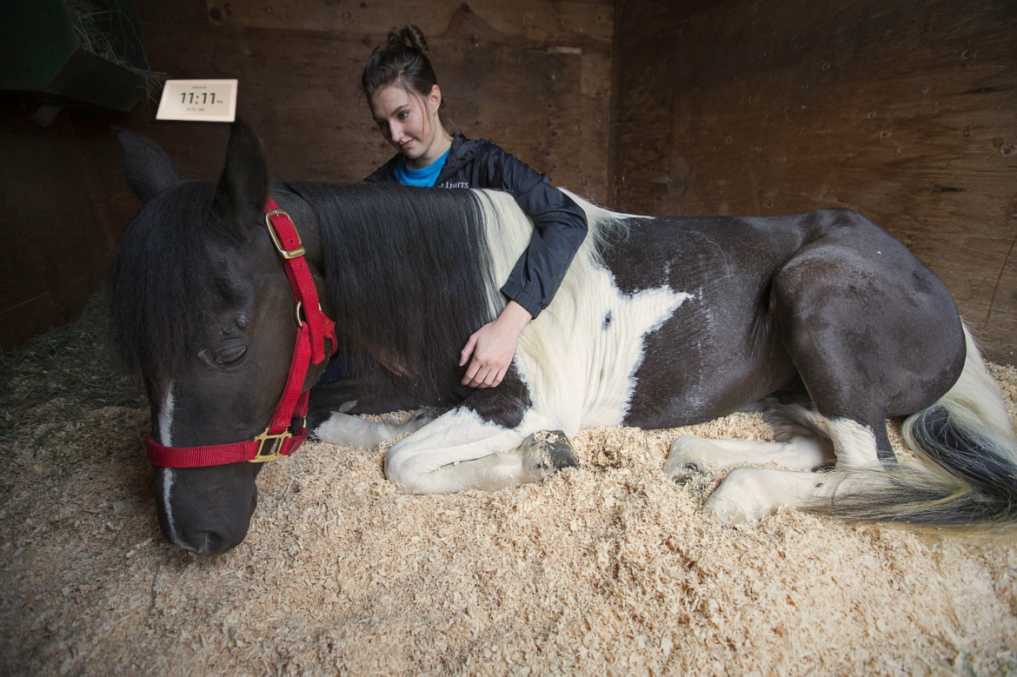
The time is h=11 m=11
